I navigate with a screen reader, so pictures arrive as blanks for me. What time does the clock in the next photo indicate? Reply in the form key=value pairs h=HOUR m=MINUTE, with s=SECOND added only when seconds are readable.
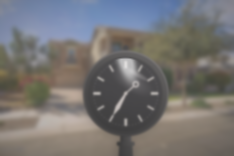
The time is h=1 m=35
